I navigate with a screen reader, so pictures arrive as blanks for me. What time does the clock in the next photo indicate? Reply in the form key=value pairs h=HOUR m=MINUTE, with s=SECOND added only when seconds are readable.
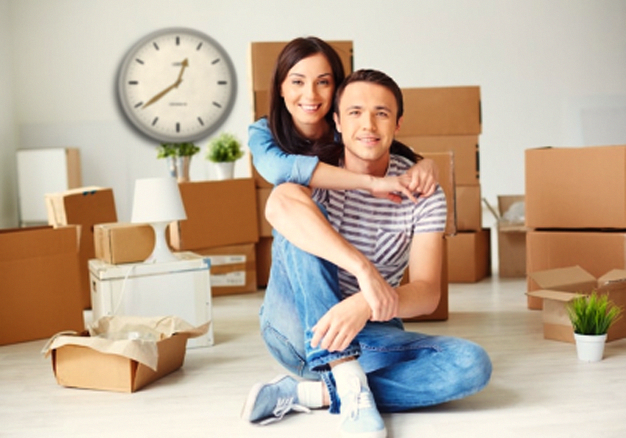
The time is h=12 m=39
